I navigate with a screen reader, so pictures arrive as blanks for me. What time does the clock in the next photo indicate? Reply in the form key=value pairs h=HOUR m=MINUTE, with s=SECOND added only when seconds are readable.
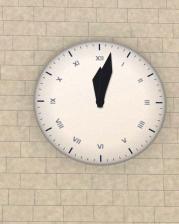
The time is h=12 m=2
